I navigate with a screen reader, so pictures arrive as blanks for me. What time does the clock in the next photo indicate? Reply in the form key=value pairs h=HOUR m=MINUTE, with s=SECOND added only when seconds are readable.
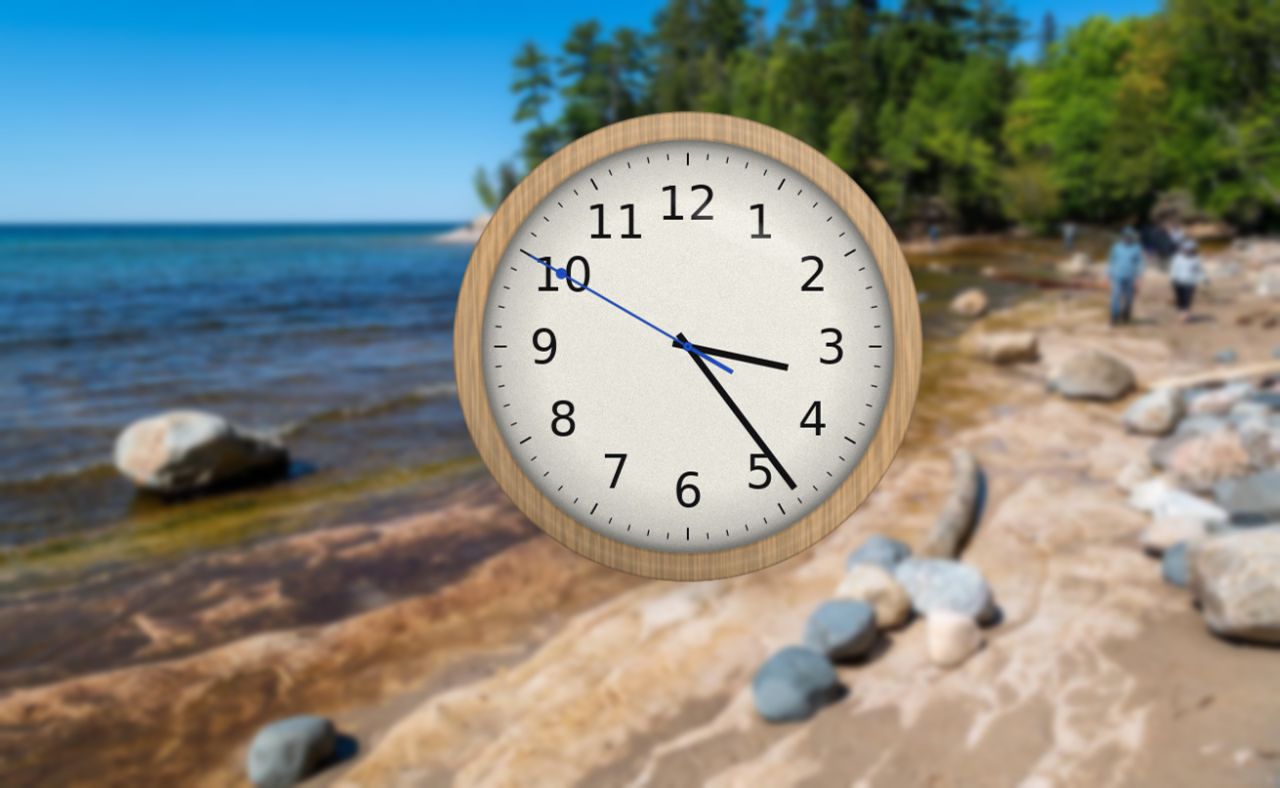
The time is h=3 m=23 s=50
